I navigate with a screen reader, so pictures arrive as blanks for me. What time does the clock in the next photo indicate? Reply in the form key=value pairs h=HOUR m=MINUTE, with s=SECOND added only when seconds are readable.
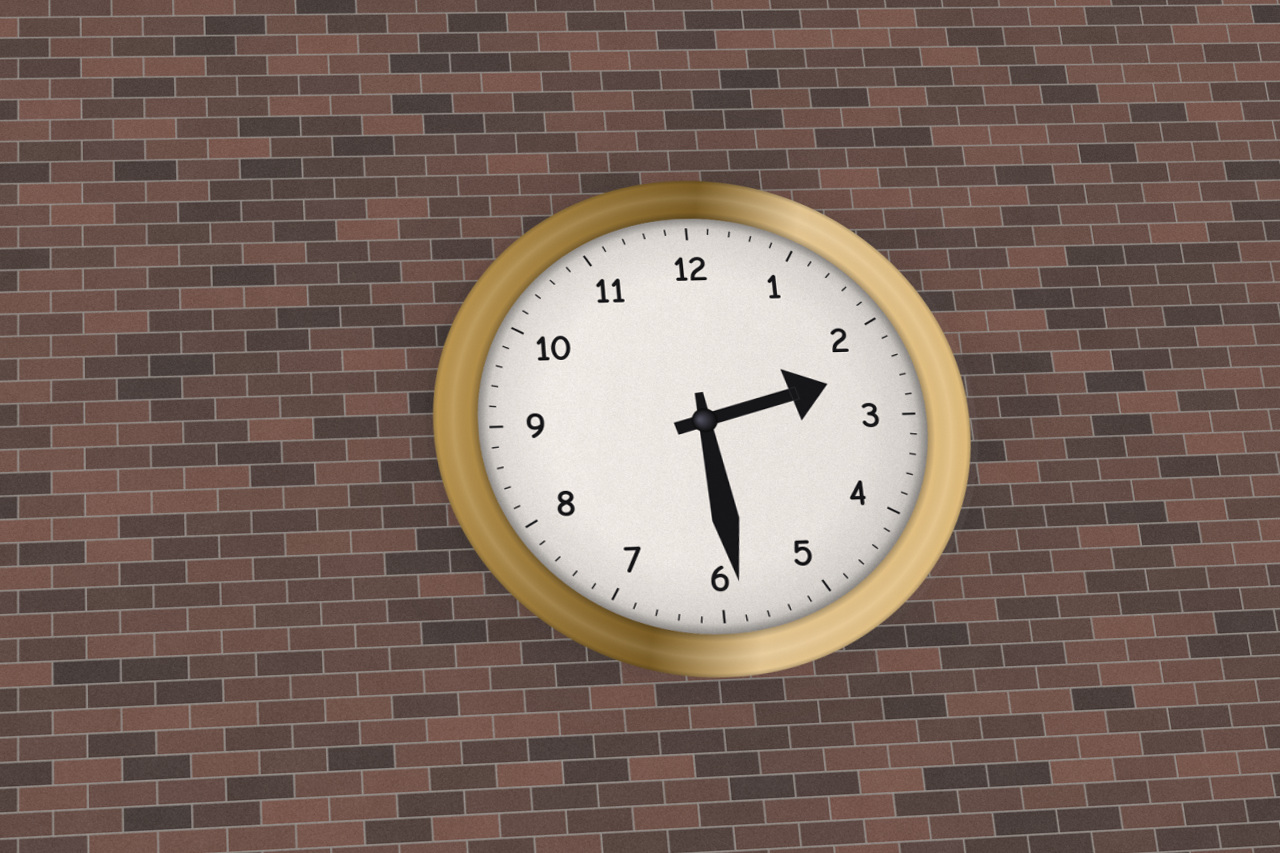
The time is h=2 m=29
